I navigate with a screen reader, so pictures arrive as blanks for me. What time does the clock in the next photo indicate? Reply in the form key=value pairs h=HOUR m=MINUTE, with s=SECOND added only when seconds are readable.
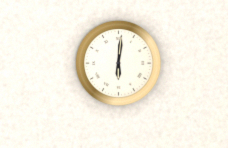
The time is h=6 m=1
